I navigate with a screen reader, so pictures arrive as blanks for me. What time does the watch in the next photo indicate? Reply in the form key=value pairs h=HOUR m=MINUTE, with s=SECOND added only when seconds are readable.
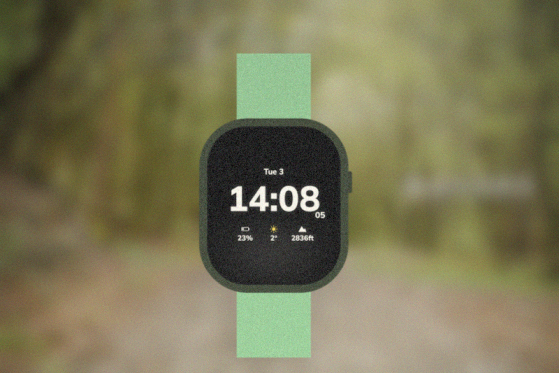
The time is h=14 m=8 s=5
